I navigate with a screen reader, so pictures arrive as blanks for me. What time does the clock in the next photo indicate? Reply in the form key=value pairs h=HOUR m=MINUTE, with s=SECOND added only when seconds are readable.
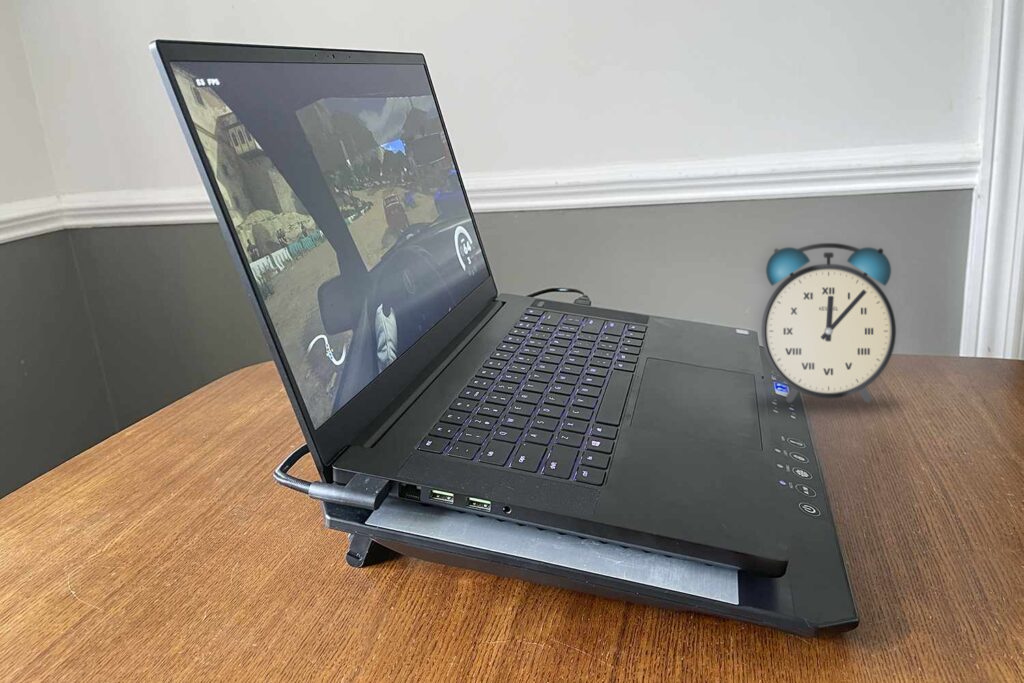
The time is h=12 m=7
